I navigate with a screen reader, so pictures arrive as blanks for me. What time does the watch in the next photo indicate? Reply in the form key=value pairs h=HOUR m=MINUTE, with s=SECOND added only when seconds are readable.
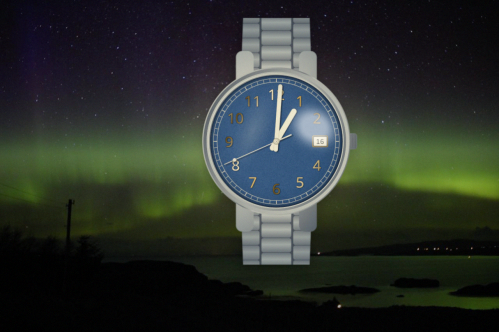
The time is h=1 m=0 s=41
